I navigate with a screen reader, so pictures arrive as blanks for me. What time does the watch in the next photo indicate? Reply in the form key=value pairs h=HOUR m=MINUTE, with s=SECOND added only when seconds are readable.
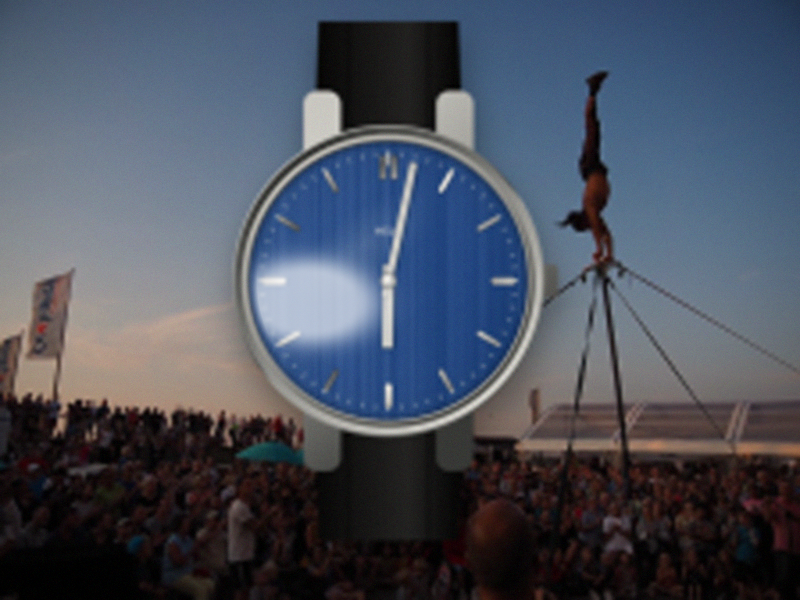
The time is h=6 m=2
